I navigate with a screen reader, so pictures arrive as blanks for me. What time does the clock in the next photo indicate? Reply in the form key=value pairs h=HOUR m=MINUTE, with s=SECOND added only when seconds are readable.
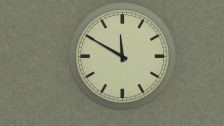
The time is h=11 m=50
